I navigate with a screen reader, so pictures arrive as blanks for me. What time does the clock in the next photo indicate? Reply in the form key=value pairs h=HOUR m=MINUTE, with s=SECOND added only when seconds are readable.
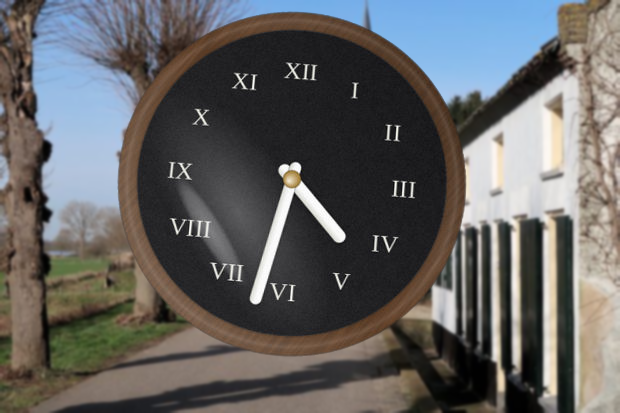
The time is h=4 m=32
